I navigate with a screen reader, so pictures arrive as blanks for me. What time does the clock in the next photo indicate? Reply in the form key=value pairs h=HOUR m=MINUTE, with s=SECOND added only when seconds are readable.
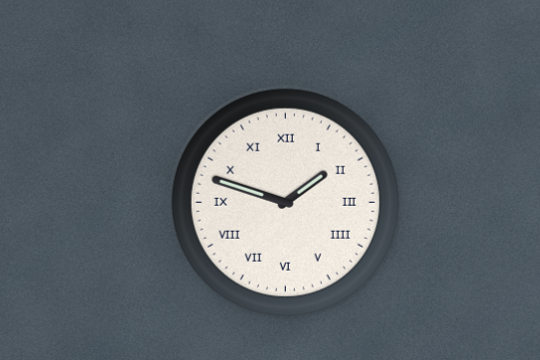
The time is h=1 m=48
